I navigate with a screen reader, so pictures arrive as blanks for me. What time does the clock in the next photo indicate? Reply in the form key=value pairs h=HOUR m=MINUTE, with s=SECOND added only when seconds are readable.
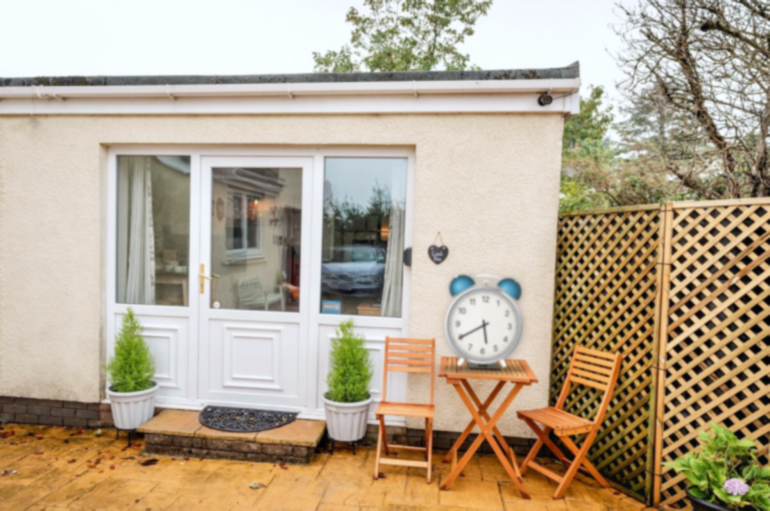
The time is h=5 m=40
